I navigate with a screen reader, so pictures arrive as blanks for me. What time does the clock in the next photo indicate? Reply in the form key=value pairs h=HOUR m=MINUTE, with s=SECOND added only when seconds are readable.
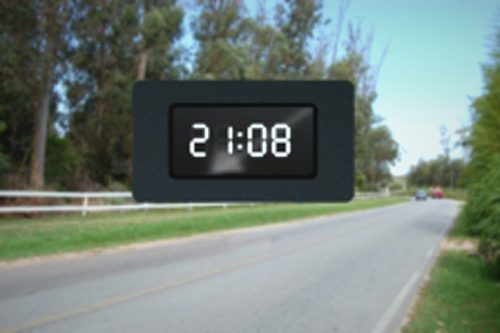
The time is h=21 m=8
